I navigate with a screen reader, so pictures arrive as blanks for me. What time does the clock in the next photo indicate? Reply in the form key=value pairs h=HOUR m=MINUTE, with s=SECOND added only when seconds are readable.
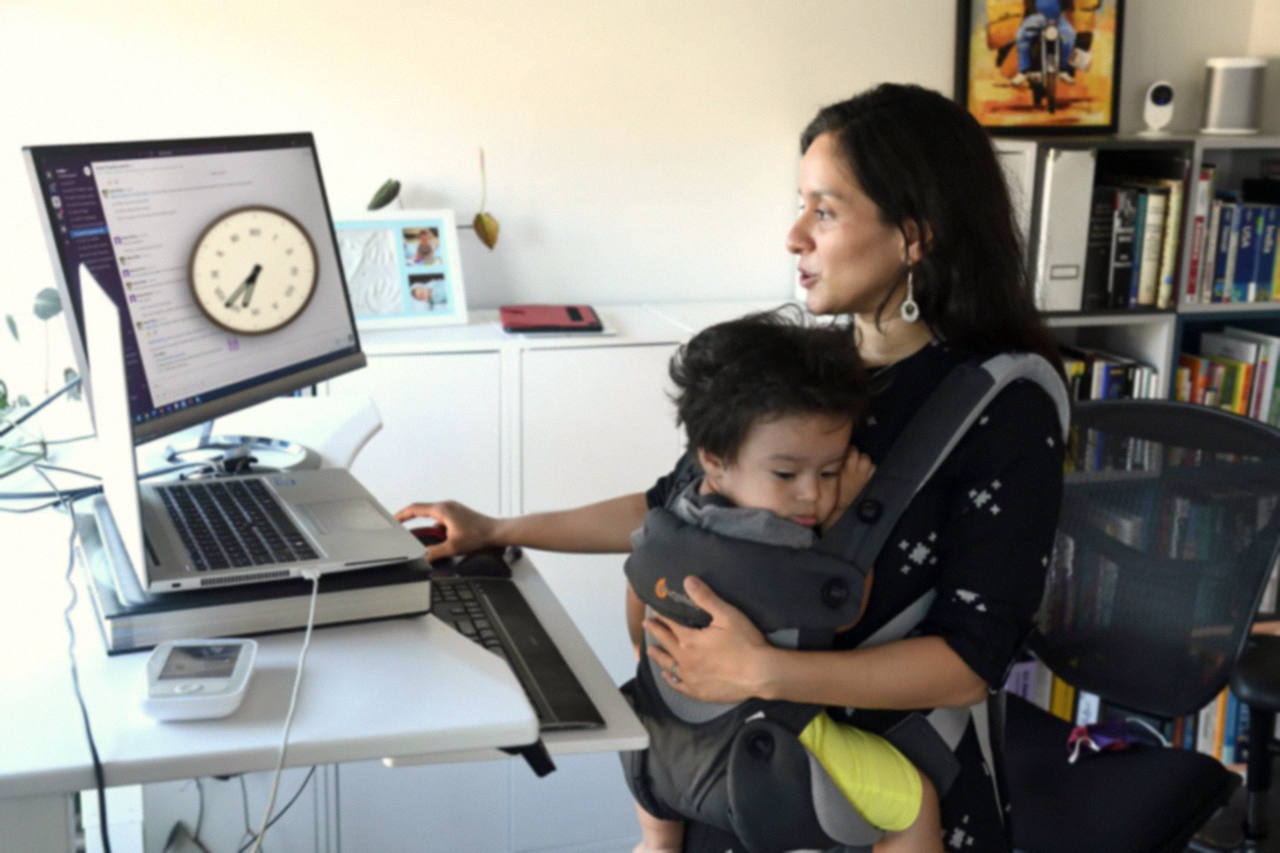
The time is h=6 m=37
